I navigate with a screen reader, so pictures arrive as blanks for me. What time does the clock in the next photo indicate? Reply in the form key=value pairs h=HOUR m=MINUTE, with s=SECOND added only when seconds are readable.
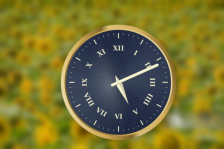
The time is h=5 m=11
